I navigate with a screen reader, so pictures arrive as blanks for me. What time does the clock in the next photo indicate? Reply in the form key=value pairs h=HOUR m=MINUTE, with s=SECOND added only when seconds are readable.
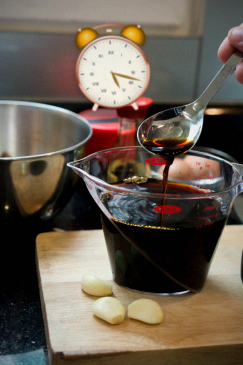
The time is h=5 m=18
